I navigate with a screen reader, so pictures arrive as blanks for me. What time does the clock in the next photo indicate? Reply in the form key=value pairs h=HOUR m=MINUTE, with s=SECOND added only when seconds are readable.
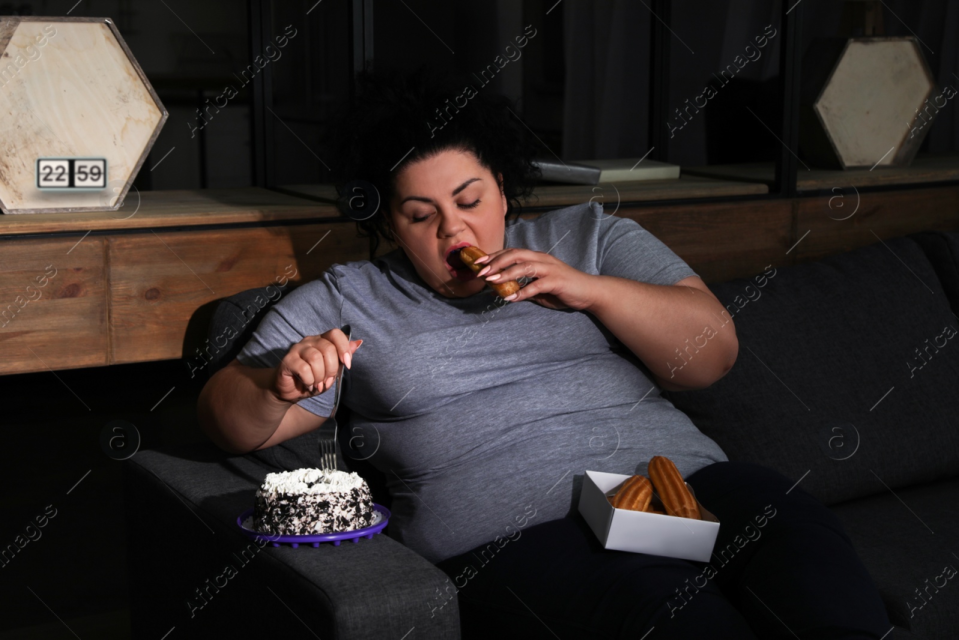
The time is h=22 m=59
